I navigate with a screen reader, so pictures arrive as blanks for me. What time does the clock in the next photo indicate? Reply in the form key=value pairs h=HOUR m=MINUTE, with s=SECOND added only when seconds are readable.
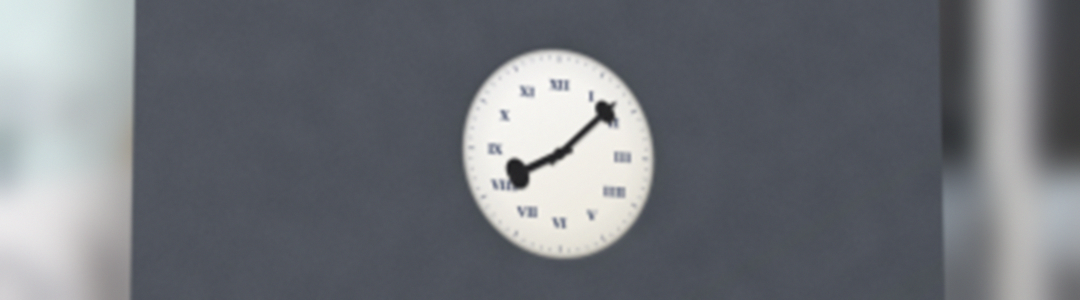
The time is h=8 m=8
